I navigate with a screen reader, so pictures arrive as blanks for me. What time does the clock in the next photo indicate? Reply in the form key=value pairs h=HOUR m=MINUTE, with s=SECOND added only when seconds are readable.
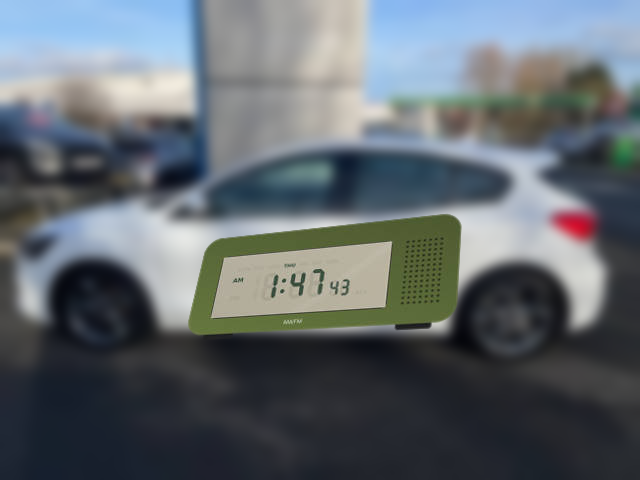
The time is h=1 m=47 s=43
